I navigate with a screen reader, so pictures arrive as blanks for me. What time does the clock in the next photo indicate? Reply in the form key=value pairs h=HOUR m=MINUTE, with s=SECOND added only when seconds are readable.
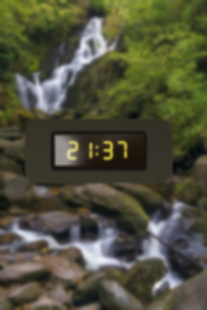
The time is h=21 m=37
